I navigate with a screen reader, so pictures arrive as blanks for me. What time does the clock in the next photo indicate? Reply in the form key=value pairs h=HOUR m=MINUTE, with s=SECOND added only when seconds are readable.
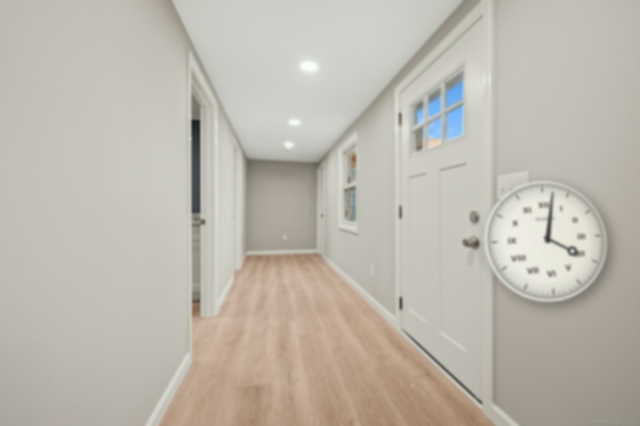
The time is h=4 m=2
